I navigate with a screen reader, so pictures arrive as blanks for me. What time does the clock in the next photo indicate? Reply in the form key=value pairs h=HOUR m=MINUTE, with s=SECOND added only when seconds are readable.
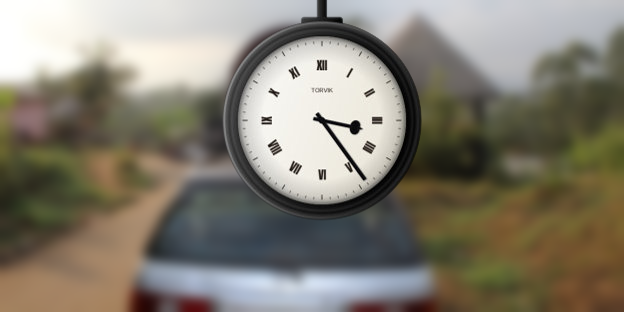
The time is h=3 m=24
